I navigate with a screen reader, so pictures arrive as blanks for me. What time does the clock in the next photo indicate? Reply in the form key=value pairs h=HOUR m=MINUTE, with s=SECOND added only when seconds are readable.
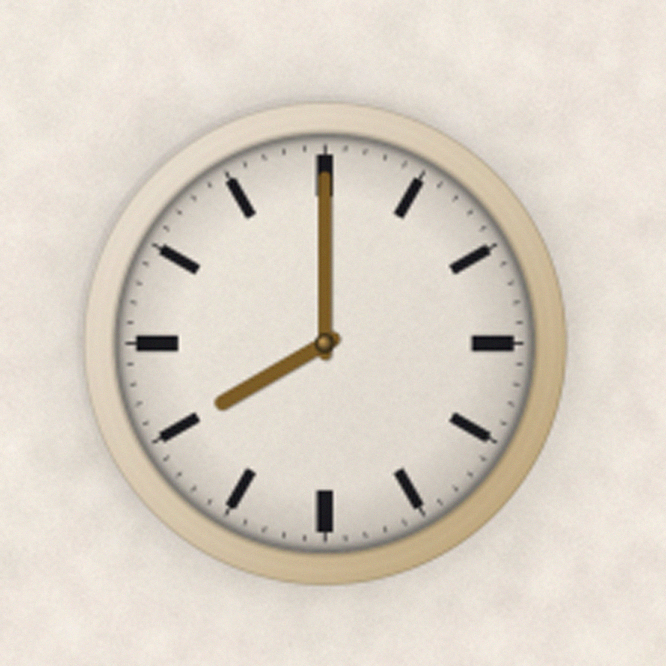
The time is h=8 m=0
